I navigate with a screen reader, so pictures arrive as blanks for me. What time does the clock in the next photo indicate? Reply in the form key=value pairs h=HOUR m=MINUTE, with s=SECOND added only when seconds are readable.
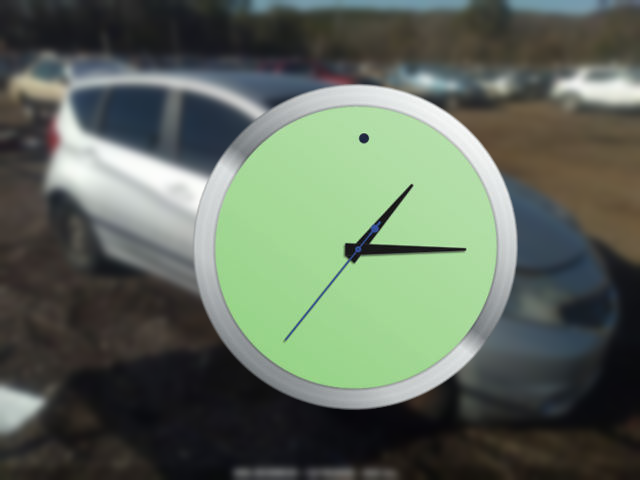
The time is h=1 m=14 s=36
